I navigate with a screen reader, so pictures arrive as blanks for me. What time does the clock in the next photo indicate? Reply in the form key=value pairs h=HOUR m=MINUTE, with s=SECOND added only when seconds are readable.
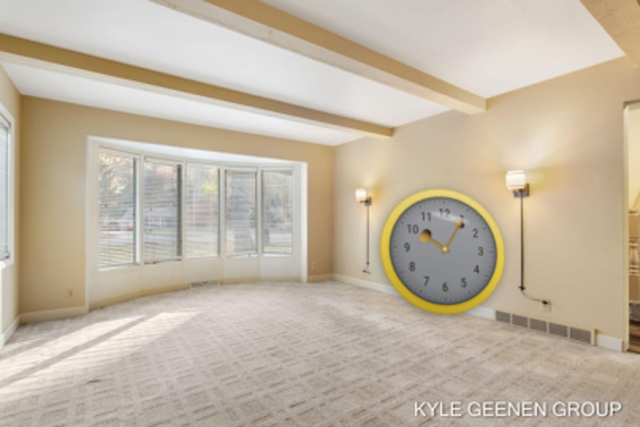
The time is h=10 m=5
